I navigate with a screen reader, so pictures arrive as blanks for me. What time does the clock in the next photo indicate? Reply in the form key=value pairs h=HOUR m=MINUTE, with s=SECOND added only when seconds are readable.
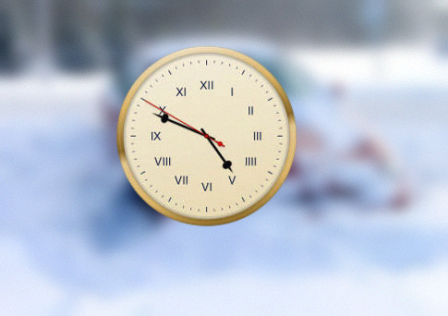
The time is h=4 m=48 s=50
